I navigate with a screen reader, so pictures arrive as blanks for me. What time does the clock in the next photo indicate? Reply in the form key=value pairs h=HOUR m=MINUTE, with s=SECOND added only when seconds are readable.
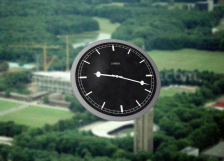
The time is h=9 m=18
